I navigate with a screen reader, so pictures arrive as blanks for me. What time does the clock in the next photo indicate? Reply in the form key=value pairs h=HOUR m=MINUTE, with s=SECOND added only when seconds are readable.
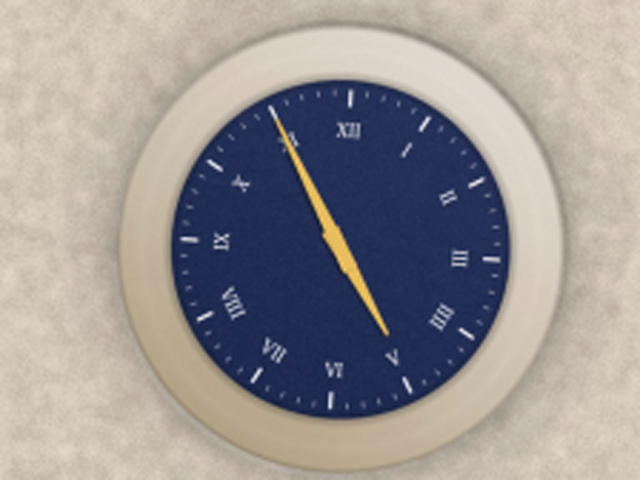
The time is h=4 m=55
